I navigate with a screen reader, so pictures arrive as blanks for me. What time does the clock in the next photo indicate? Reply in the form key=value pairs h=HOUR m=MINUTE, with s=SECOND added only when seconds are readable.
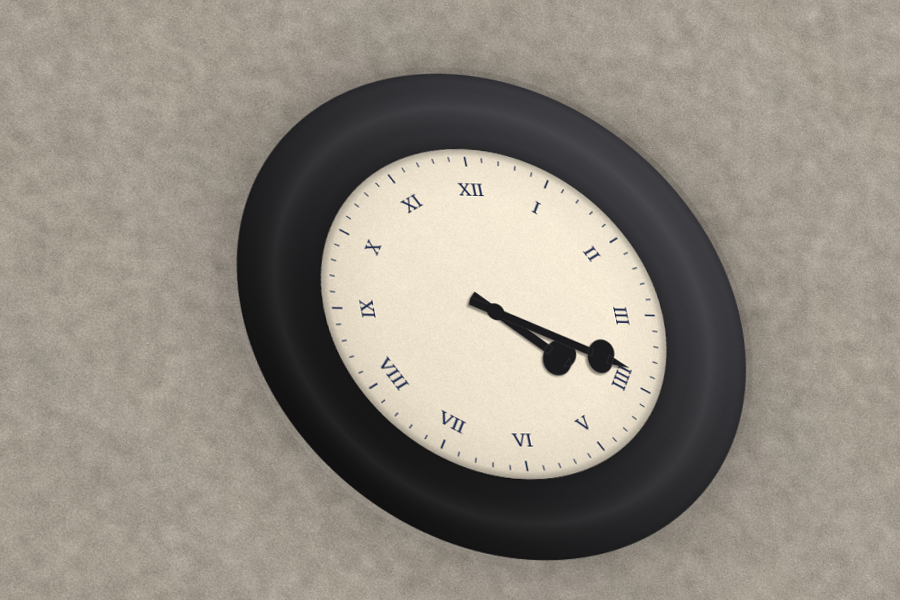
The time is h=4 m=19
